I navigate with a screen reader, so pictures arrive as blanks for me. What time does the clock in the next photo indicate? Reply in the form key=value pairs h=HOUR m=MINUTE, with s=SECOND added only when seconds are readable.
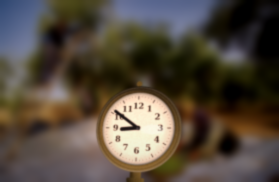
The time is h=8 m=51
